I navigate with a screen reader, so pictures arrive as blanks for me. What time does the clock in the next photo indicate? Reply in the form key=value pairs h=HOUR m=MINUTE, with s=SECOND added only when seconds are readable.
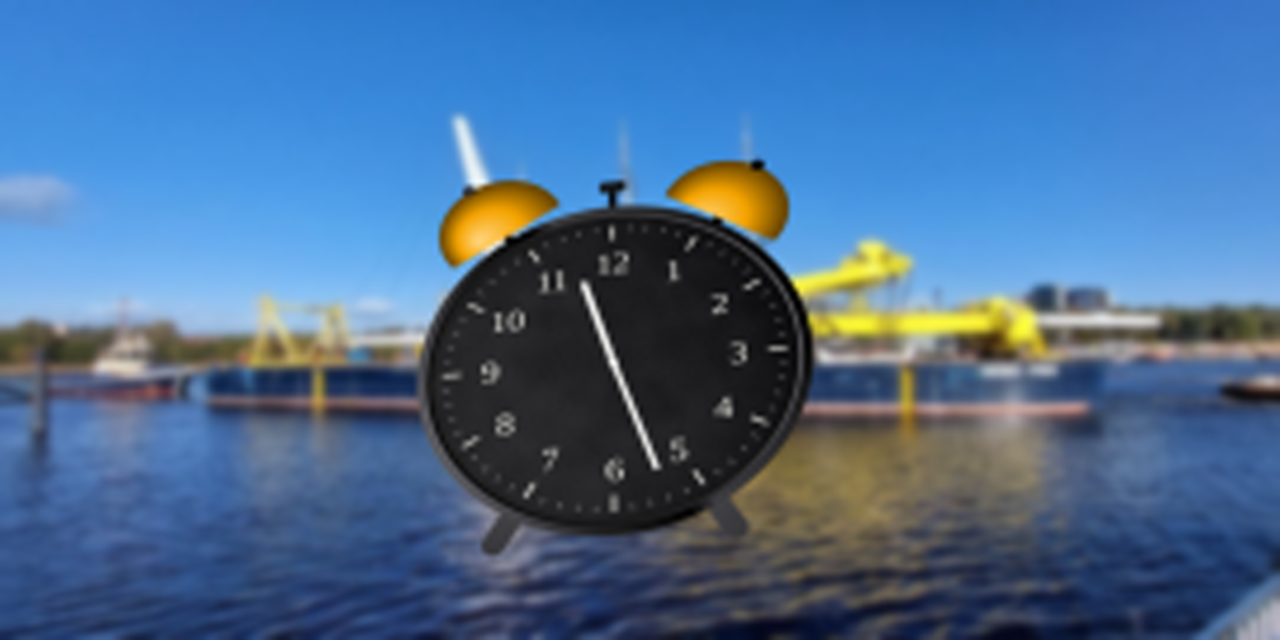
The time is h=11 m=27
